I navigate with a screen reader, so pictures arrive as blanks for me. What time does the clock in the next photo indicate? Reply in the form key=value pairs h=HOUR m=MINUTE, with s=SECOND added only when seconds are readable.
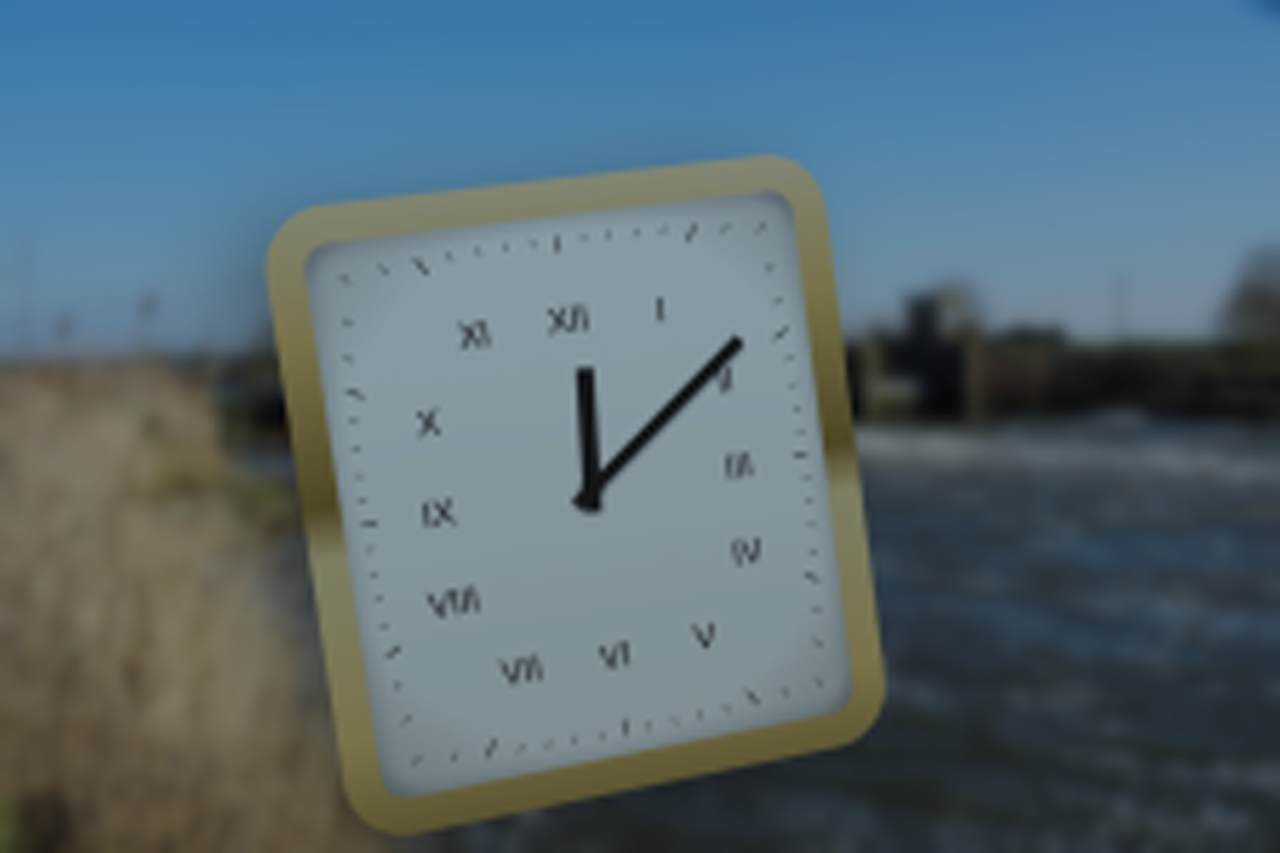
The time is h=12 m=9
